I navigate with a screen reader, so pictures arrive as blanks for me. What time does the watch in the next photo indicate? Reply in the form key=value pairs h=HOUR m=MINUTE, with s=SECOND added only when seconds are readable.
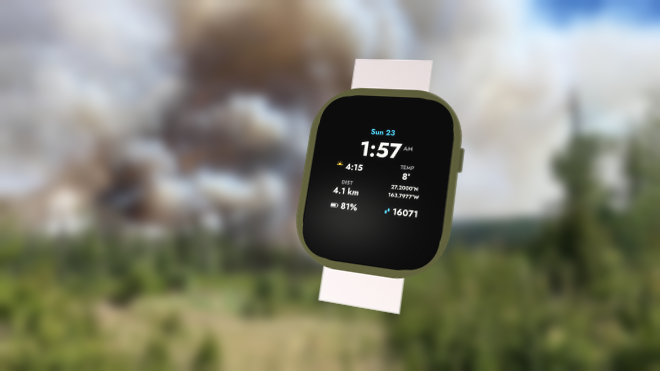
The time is h=1 m=57
